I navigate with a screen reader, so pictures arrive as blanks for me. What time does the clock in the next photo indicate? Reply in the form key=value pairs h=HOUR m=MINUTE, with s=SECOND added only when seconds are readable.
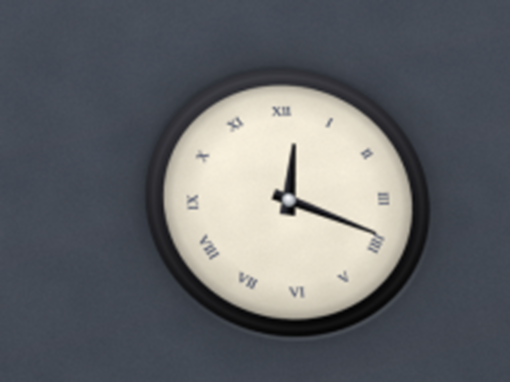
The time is h=12 m=19
